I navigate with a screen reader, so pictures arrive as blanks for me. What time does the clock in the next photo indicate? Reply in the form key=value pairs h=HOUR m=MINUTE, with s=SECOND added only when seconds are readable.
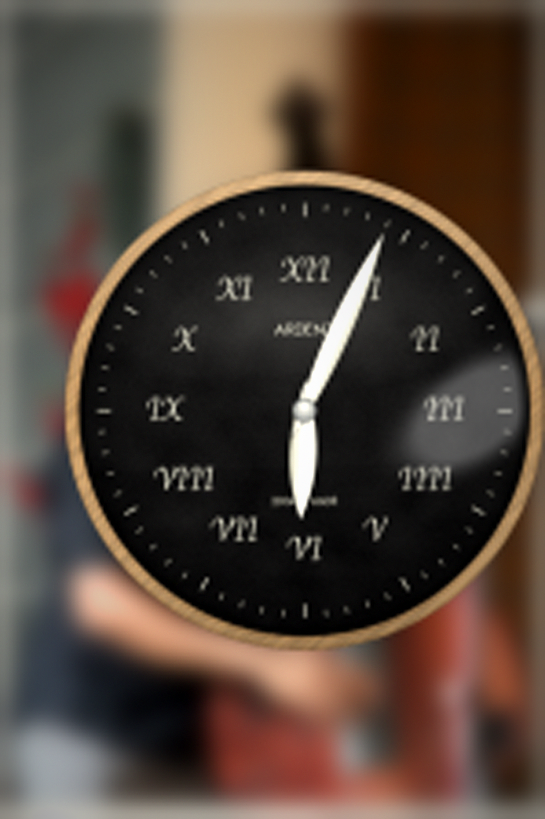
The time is h=6 m=4
